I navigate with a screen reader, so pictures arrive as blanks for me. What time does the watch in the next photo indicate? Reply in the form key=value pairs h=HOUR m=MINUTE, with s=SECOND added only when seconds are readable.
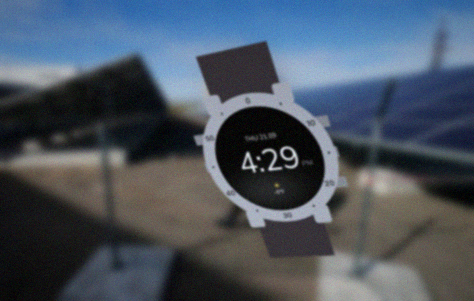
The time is h=4 m=29
